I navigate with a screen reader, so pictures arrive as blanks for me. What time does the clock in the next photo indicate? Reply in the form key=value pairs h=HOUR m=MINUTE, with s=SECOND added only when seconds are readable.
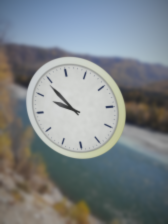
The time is h=9 m=54
